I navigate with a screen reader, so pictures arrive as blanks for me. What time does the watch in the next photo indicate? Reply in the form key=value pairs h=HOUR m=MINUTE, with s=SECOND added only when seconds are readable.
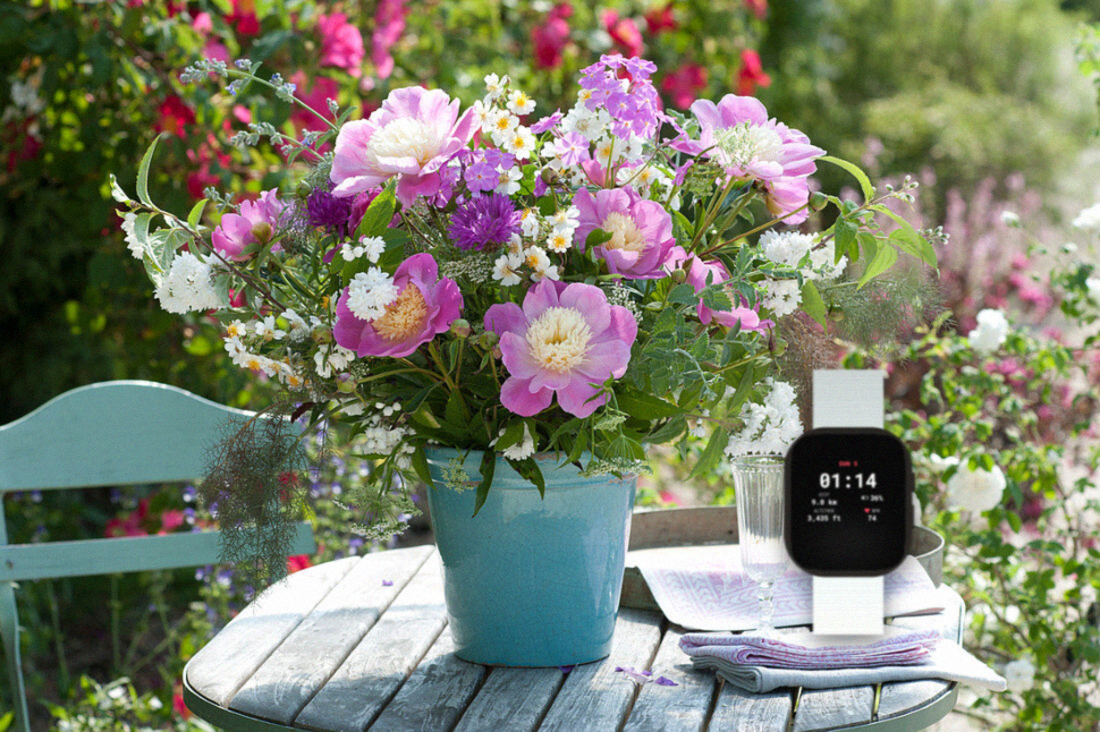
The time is h=1 m=14
